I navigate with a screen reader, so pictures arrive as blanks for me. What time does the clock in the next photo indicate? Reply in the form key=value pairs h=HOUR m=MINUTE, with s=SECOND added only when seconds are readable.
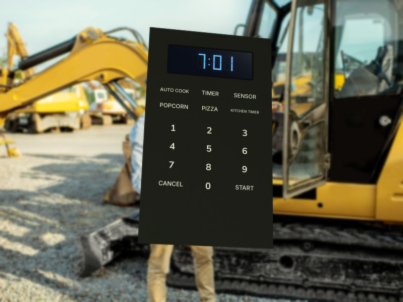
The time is h=7 m=1
